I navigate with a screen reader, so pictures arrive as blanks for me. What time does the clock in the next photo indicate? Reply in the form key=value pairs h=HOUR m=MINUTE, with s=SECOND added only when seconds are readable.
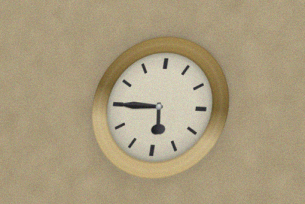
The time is h=5 m=45
